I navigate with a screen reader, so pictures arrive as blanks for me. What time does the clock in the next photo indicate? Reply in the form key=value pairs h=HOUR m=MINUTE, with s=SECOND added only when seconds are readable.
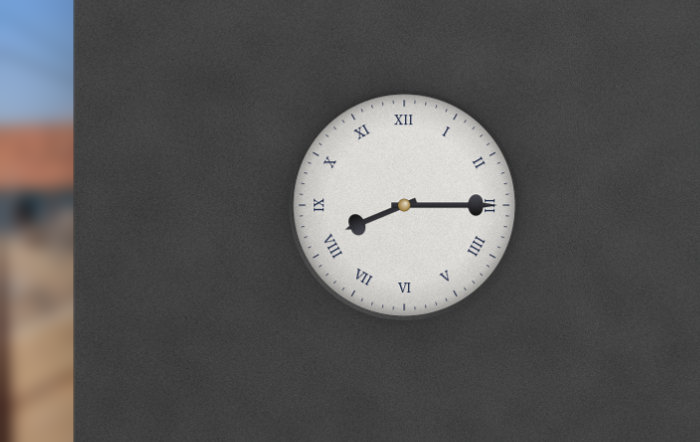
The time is h=8 m=15
